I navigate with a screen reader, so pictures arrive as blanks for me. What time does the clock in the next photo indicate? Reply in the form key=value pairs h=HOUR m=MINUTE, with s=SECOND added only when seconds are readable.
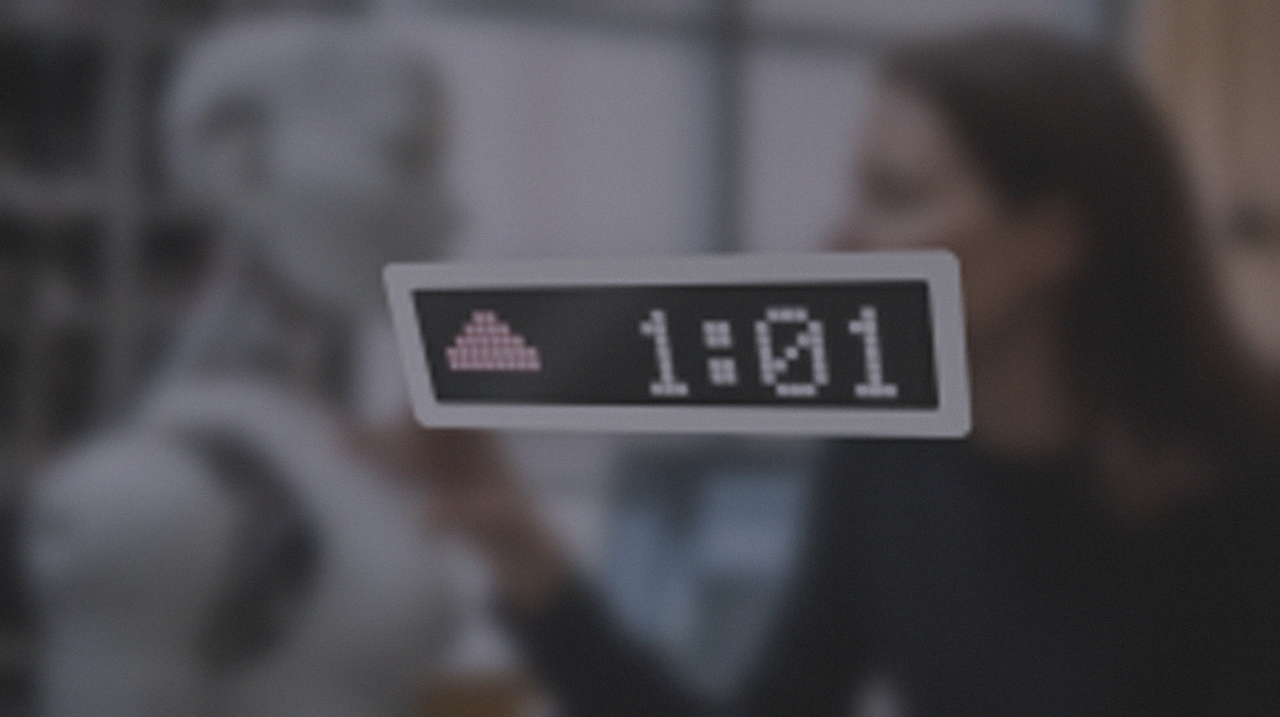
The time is h=1 m=1
